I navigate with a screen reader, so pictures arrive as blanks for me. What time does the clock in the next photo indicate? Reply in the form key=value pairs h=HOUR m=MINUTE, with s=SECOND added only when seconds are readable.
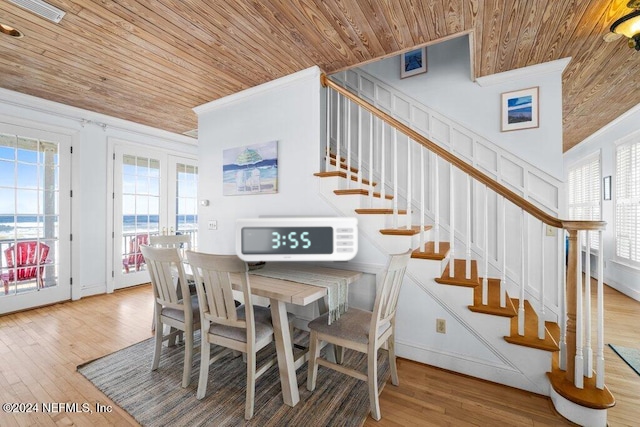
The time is h=3 m=55
